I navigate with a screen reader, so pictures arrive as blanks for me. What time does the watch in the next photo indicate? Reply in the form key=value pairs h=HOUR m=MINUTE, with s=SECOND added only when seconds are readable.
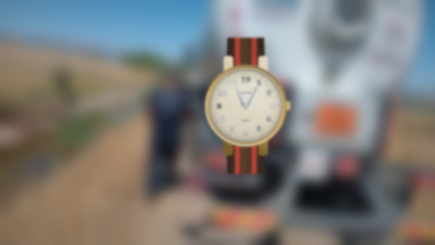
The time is h=11 m=5
